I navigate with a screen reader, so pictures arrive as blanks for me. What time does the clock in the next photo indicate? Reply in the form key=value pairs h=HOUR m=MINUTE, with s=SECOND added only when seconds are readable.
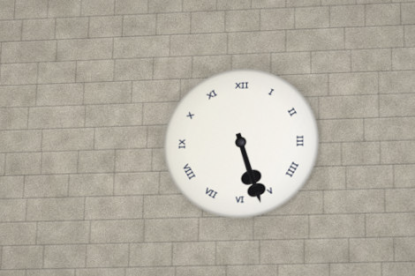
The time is h=5 m=27
